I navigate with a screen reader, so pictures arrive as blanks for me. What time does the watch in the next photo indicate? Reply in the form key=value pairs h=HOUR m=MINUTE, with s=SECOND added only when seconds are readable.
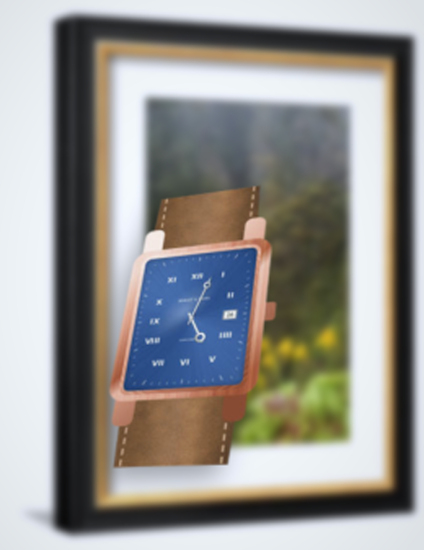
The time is h=5 m=3
